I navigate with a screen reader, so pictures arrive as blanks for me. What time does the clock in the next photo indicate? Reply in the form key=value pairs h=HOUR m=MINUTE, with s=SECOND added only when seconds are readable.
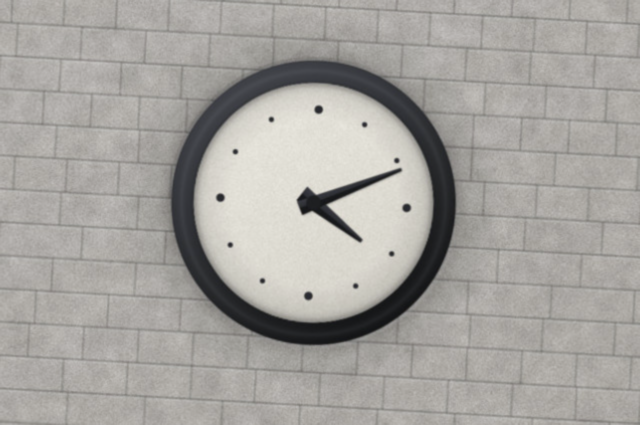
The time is h=4 m=11
